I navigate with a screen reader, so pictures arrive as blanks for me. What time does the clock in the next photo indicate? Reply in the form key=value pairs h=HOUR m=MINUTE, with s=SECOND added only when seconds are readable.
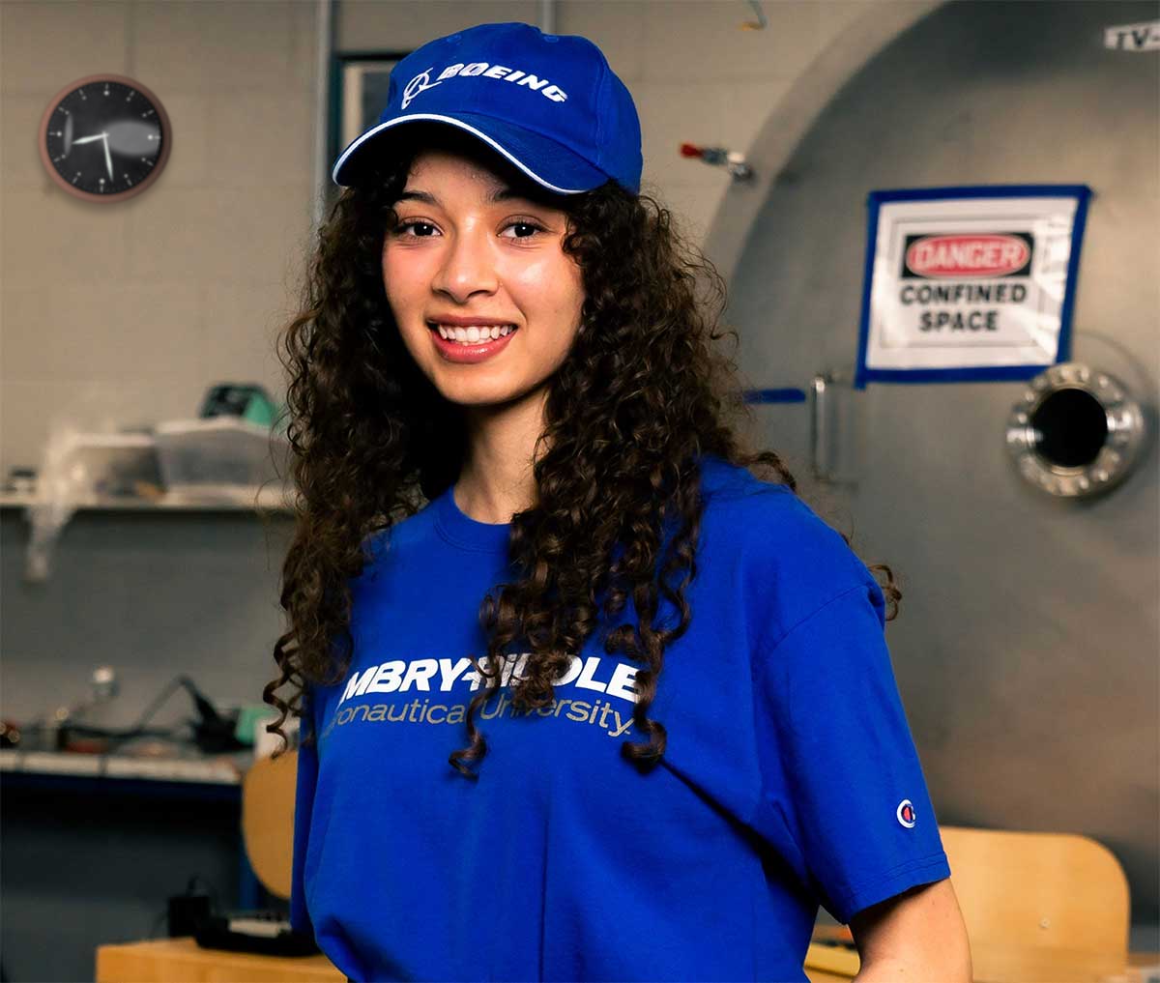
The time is h=8 m=28
